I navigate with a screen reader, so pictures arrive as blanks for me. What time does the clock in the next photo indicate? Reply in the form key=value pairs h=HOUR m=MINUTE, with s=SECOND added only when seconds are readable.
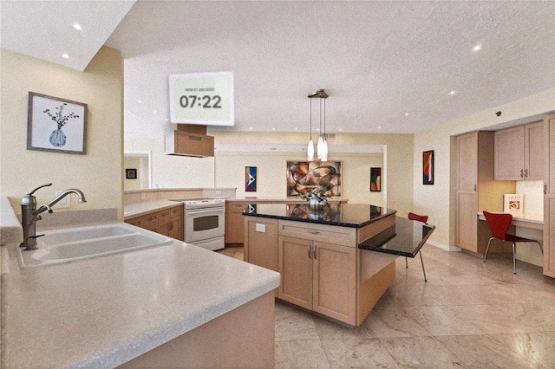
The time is h=7 m=22
